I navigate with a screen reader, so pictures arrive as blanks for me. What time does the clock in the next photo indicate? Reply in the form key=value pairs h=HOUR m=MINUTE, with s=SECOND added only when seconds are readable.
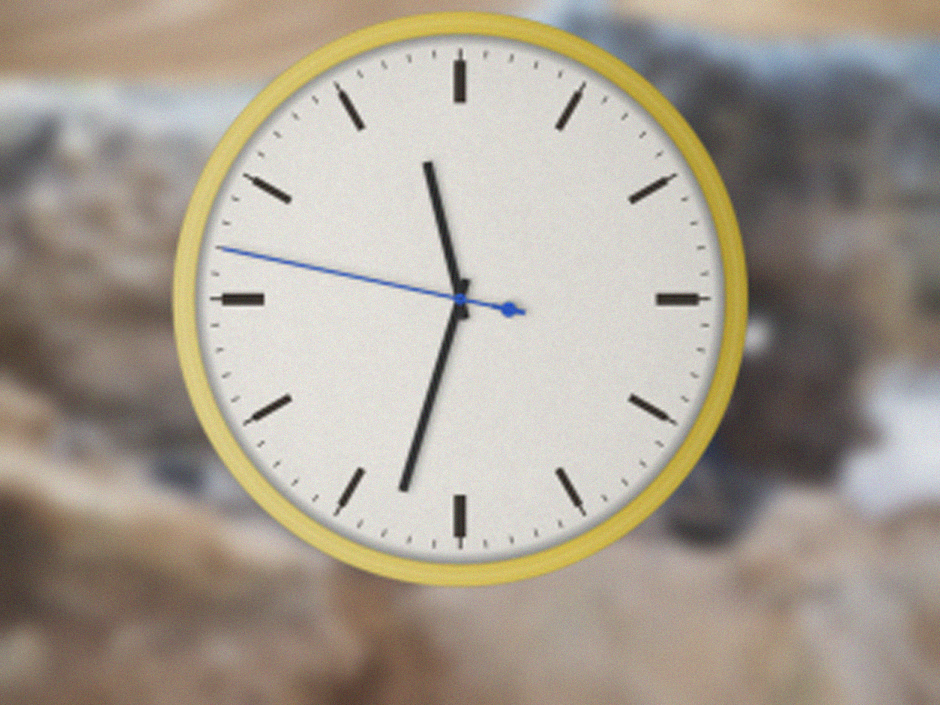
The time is h=11 m=32 s=47
